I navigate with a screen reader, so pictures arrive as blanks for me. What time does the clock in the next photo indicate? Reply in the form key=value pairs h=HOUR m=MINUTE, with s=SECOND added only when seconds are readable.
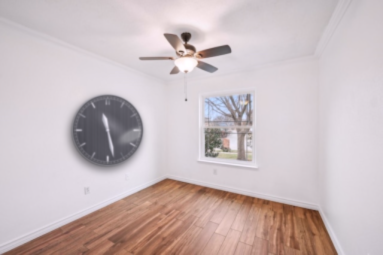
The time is h=11 m=28
